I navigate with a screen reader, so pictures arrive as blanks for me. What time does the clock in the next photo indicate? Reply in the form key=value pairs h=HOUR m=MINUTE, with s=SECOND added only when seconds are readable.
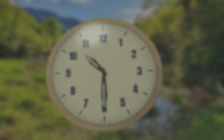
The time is h=10 m=30
